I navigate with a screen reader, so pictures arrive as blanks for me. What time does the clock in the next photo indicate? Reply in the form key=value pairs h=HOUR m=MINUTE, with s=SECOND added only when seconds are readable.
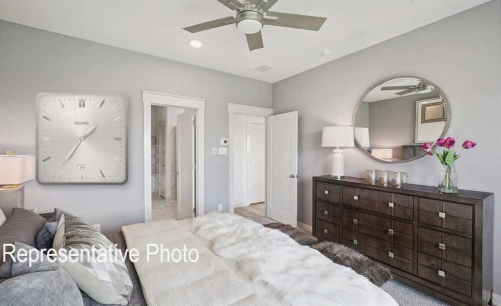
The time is h=1 m=36
